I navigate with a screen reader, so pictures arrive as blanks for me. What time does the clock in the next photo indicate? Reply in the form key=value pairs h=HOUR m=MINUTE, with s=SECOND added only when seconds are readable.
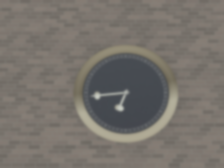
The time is h=6 m=44
